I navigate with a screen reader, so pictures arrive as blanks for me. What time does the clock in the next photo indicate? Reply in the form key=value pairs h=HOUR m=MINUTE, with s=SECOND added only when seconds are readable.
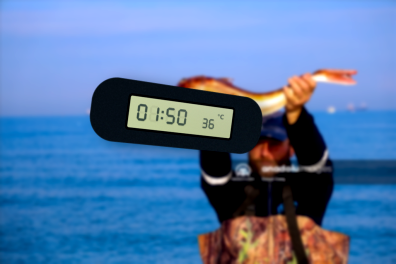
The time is h=1 m=50
